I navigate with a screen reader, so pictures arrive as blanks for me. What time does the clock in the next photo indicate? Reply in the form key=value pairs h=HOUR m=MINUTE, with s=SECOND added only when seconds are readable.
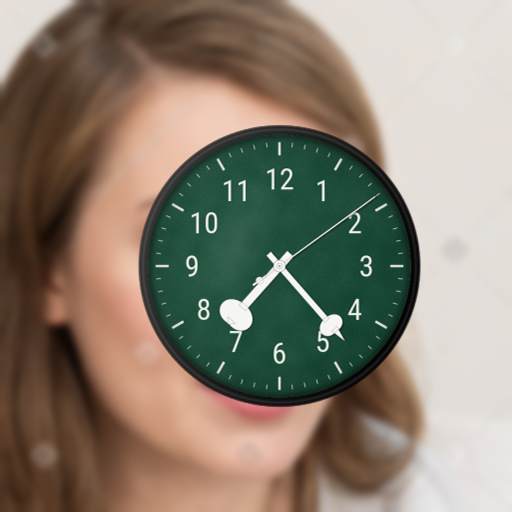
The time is h=7 m=23 s=9
